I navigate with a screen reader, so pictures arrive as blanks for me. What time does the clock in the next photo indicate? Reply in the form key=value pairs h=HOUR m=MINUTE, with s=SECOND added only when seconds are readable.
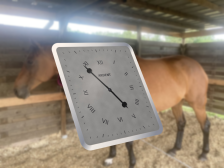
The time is h=4 m=54
